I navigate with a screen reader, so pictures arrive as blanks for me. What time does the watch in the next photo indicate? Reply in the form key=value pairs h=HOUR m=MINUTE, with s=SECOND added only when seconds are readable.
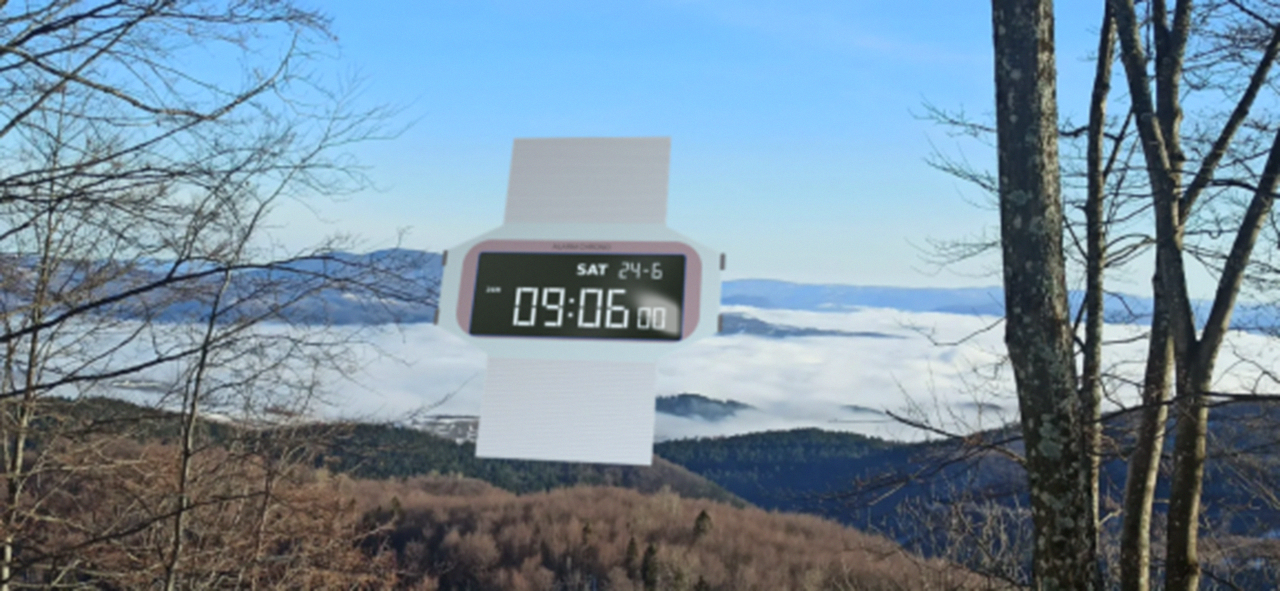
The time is h=9 m=6 s=0
